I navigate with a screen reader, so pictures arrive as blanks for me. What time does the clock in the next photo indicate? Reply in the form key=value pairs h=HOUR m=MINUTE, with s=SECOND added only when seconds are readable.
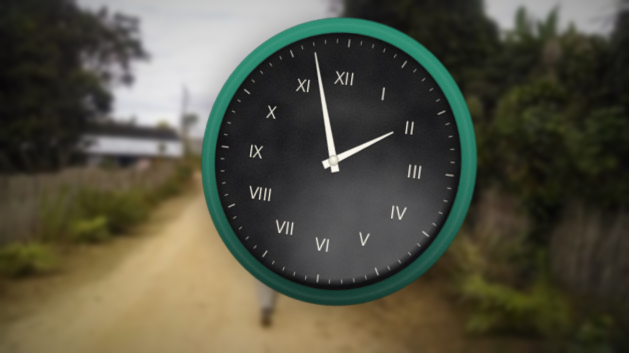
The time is h=1 m=57
